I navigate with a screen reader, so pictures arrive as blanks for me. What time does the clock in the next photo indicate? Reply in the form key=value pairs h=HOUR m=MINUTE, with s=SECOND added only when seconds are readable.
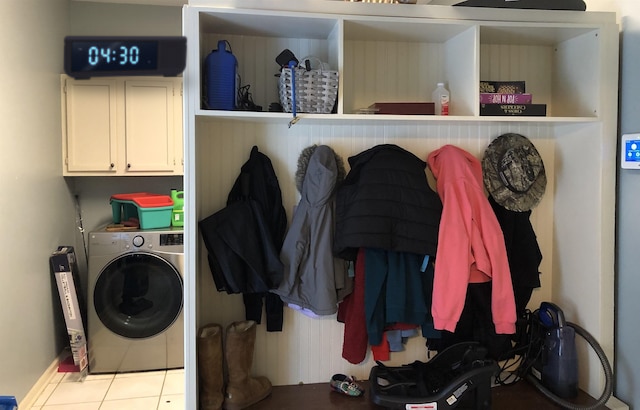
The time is h=4 m=30
